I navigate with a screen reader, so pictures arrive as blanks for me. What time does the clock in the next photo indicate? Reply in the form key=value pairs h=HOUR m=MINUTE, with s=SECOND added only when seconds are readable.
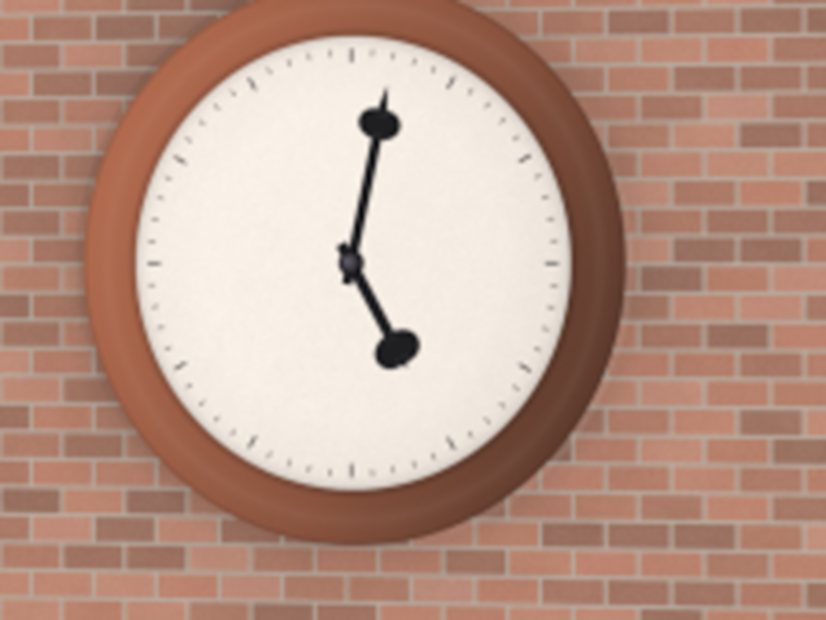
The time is h=5 m=2
